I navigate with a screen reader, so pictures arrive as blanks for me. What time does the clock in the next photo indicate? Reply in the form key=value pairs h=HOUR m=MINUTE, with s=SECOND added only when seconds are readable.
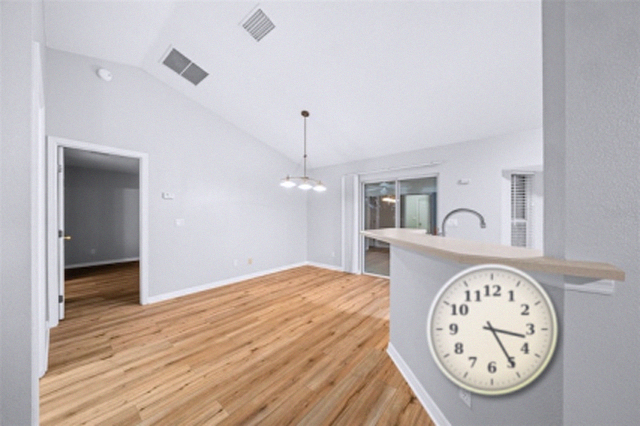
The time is h=3 m=25
